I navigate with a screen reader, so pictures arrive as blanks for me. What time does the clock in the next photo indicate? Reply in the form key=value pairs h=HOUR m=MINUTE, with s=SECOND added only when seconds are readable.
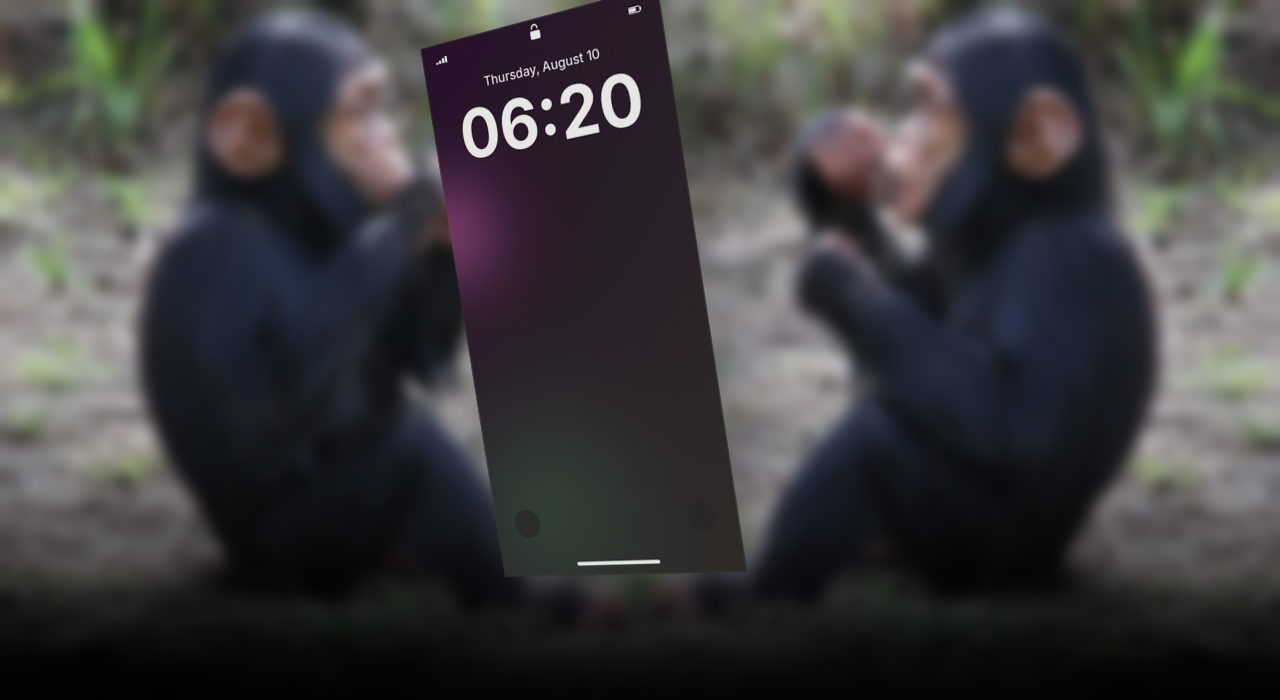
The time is h=6 m=20
